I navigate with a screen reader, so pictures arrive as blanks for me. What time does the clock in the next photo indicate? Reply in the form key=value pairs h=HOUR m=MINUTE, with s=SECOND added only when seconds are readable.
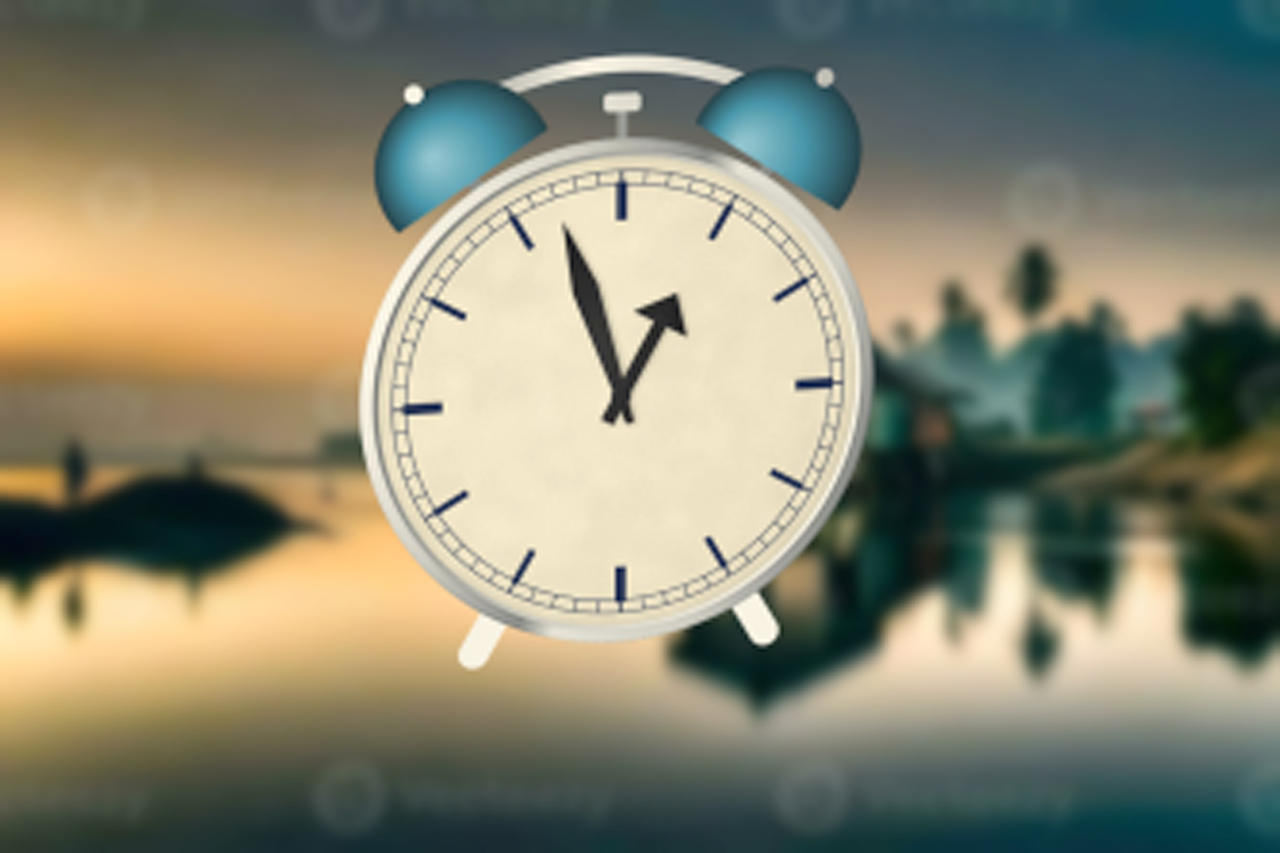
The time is h=12 m=57
